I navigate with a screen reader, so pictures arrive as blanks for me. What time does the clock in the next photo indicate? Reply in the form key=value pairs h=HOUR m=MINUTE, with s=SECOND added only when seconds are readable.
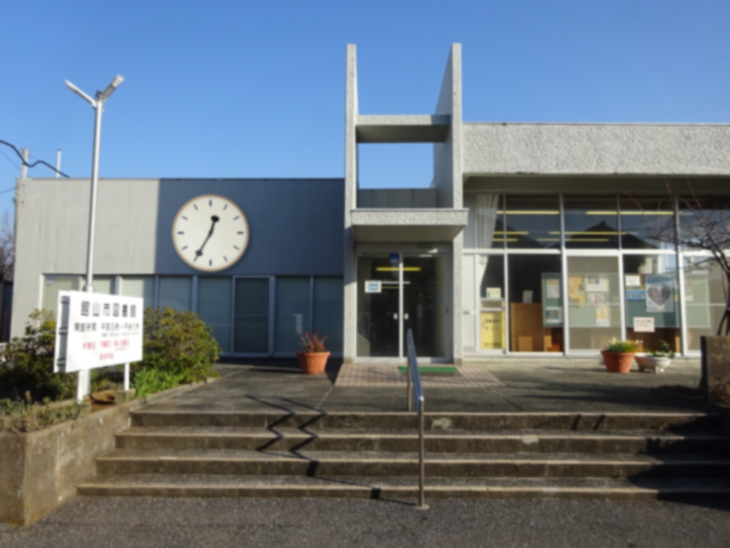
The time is h=12 m=35
